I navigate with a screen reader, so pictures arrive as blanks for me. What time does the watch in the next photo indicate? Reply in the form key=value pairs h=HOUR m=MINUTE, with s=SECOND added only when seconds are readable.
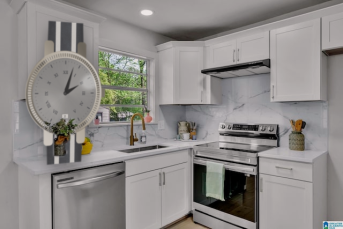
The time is h=2 m=3
